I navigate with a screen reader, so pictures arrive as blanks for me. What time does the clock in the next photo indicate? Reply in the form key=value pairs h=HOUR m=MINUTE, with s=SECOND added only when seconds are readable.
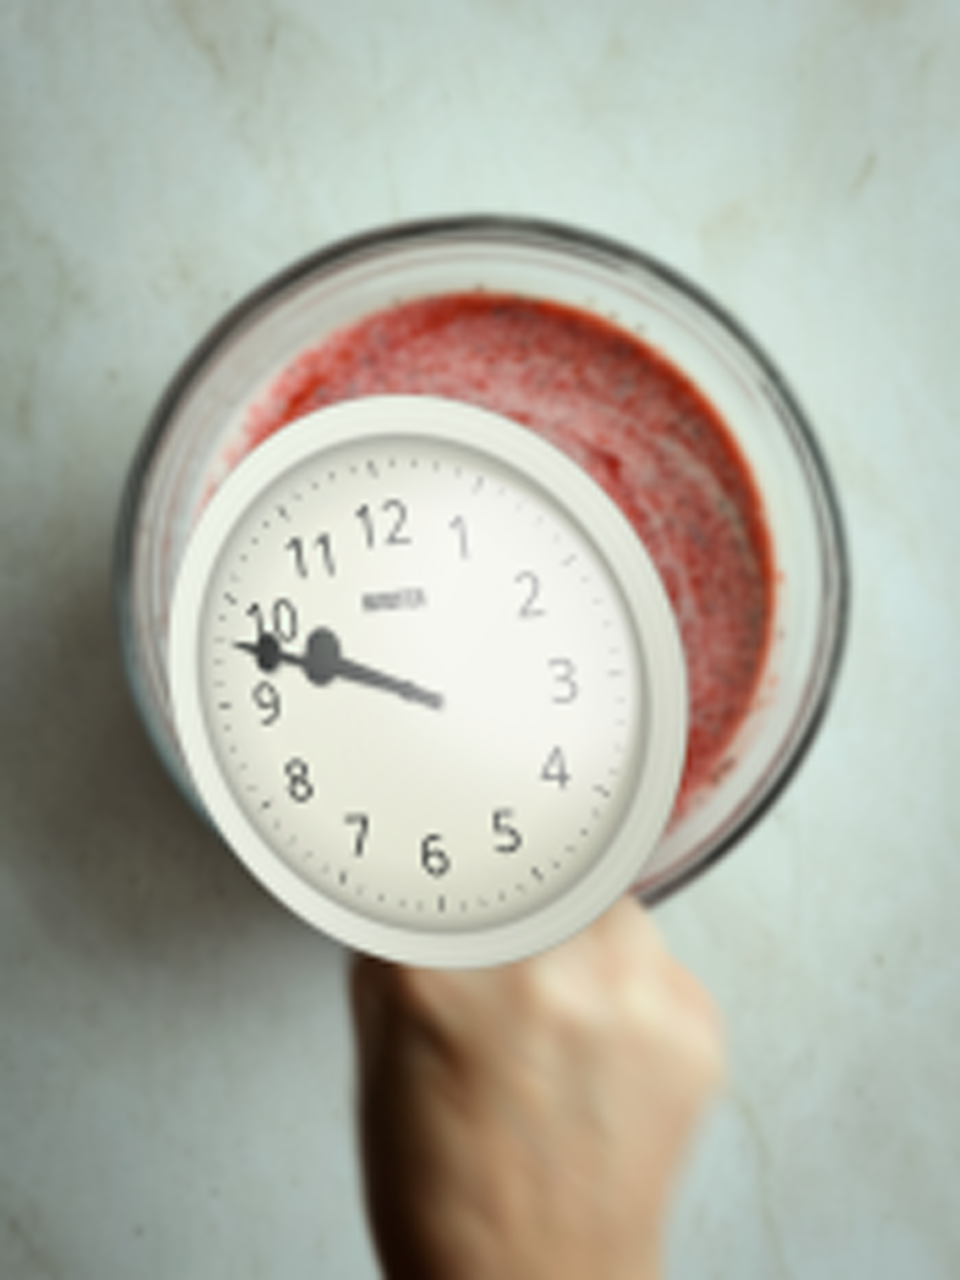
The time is h=9 m=48
